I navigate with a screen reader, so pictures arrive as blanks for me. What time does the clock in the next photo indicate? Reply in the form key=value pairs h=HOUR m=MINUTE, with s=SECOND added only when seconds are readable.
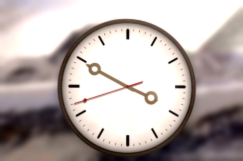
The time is h=3 m=49 s=42
